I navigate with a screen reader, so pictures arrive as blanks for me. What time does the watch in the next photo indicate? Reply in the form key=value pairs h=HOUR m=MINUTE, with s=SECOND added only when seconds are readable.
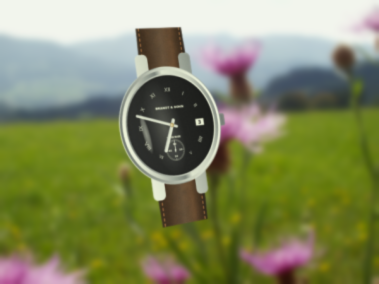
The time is h=6 m=48
